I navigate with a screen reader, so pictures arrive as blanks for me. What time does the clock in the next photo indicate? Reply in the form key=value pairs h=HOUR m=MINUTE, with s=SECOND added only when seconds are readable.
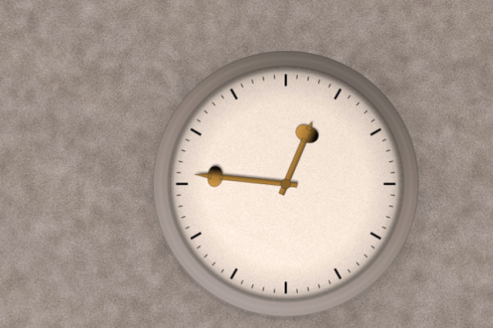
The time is h=12 m=46
